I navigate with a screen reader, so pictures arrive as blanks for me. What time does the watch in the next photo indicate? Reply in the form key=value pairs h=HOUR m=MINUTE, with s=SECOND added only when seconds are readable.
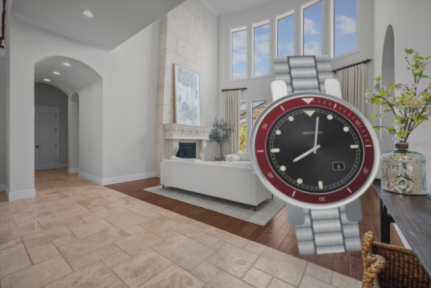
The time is h=8 m=2
